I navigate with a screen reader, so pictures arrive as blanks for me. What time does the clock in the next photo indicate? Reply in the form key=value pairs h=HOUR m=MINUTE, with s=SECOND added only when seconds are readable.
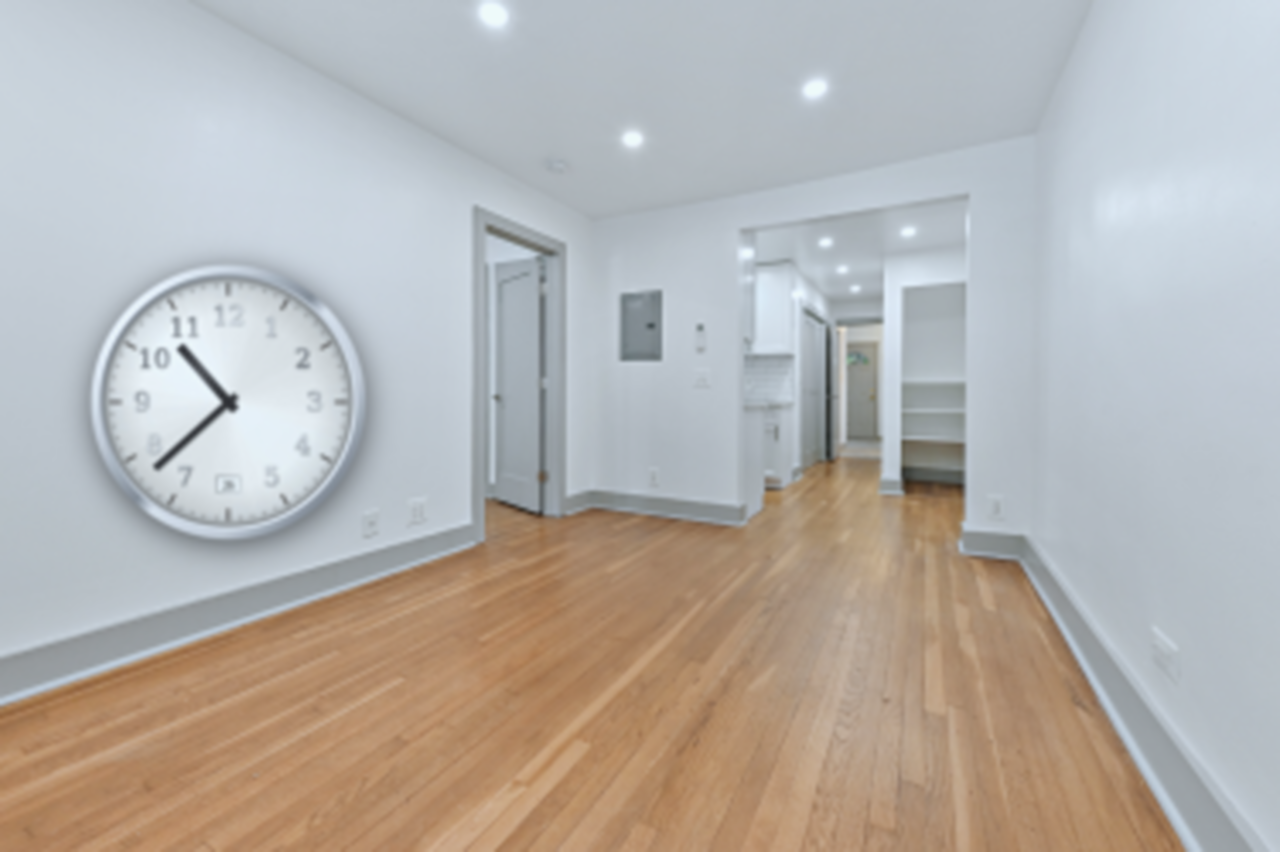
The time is h=10 m=38
